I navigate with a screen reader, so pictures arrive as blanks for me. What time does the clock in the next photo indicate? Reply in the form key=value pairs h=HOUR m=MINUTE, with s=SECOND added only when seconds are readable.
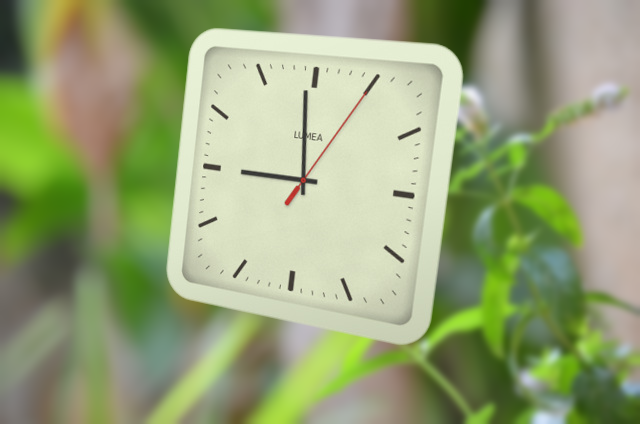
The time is h=8 m=59 s=5
